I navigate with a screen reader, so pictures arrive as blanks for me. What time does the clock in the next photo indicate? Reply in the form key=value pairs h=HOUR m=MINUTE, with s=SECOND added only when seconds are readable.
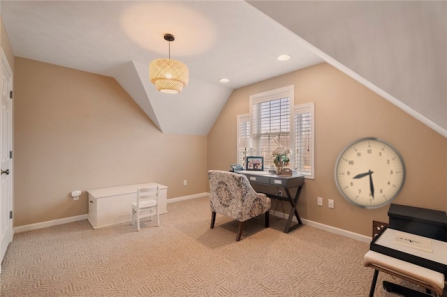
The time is h=8 m=29
